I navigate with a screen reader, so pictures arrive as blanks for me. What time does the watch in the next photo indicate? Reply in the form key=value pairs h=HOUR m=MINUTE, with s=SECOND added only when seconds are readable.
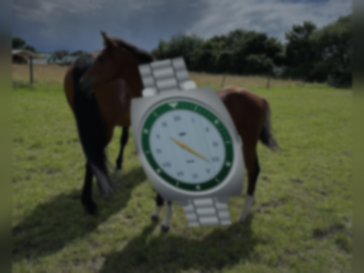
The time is h=10 m=22
